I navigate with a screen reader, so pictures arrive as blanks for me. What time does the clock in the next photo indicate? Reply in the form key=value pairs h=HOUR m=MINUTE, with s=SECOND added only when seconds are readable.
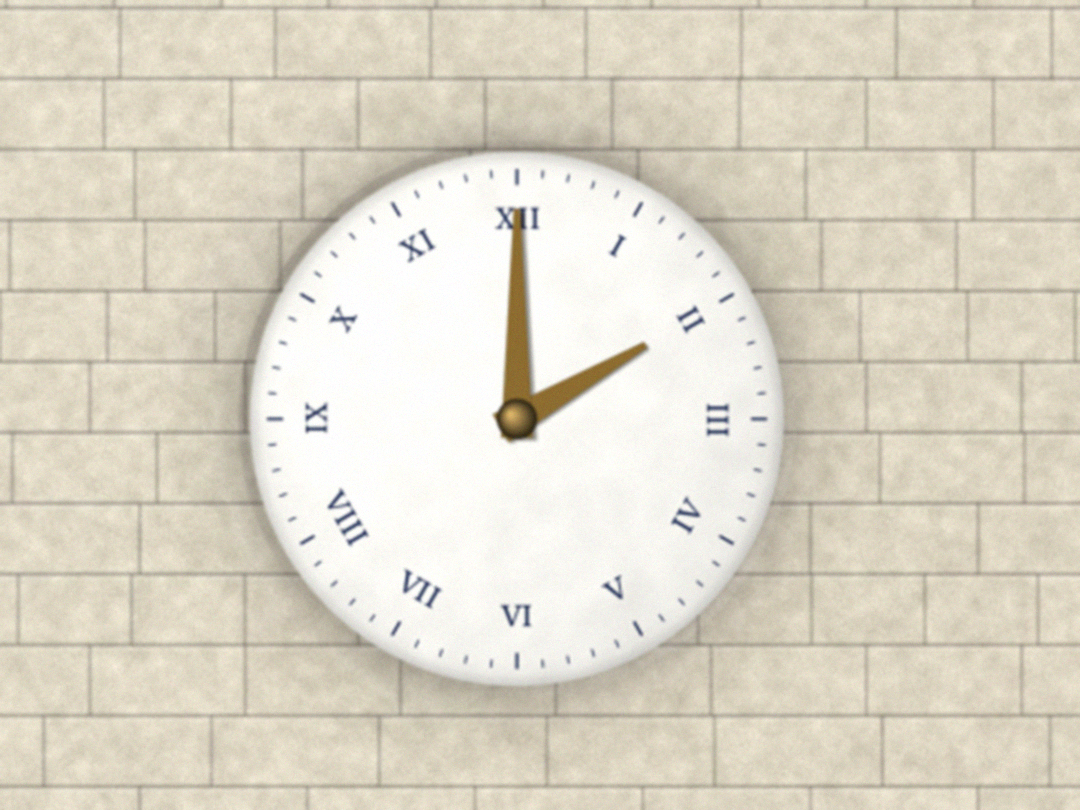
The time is h=2 m=0
